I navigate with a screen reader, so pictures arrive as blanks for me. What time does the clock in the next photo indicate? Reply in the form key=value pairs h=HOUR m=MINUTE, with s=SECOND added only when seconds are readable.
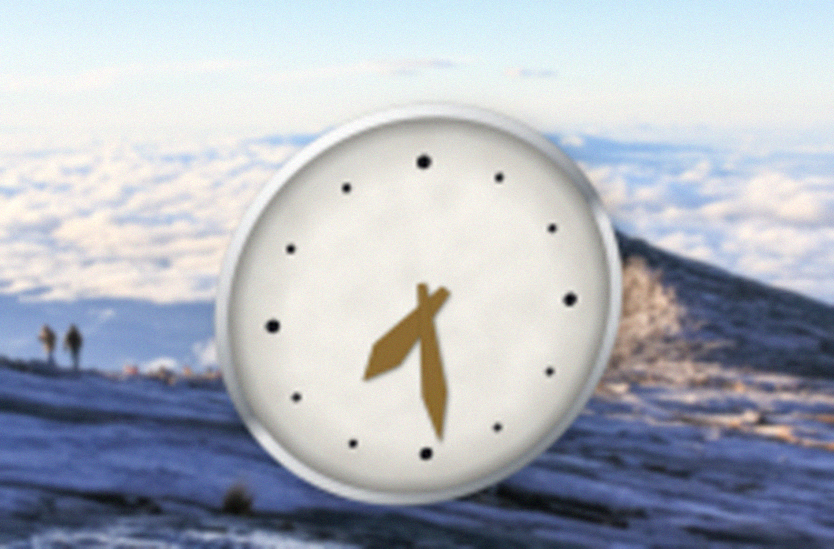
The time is h=7 m=29
